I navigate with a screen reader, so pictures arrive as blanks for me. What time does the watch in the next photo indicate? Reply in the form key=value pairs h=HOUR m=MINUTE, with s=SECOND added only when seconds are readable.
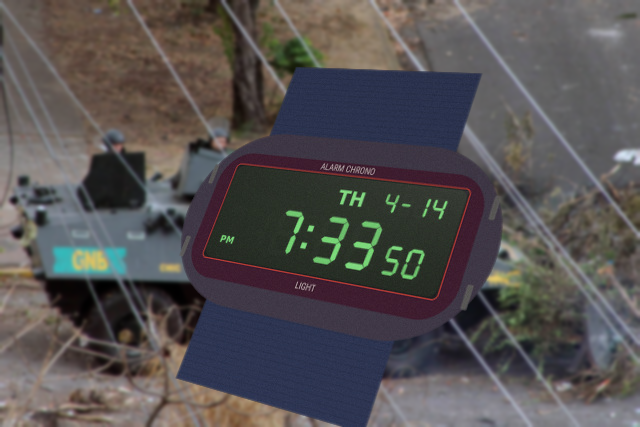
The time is h=7 m=33 s=50
